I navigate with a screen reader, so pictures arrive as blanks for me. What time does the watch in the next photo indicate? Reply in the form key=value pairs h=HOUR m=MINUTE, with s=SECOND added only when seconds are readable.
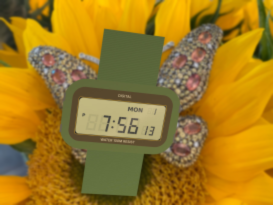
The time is h=7 m=56 s=13
